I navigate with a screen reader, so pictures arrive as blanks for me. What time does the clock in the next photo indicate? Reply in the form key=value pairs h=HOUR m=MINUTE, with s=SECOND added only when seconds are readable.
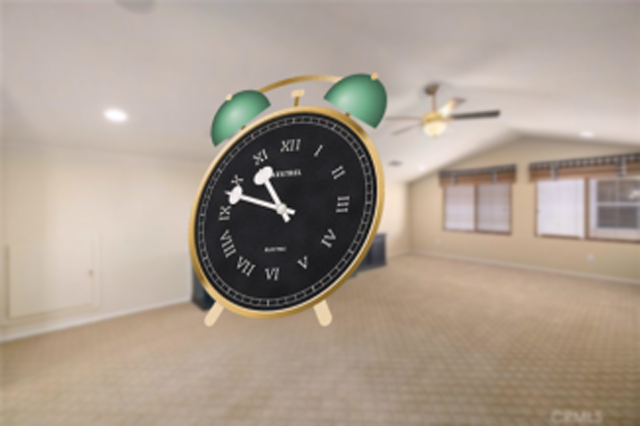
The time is h=10 m=48
